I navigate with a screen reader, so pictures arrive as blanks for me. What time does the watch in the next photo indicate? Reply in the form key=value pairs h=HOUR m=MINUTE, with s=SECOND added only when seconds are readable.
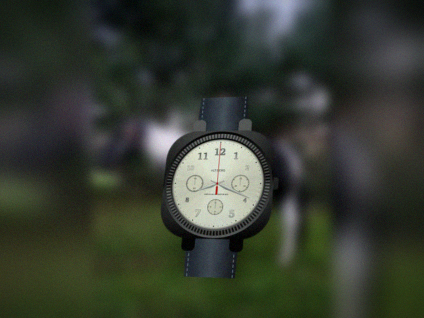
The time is h=8 m=19
